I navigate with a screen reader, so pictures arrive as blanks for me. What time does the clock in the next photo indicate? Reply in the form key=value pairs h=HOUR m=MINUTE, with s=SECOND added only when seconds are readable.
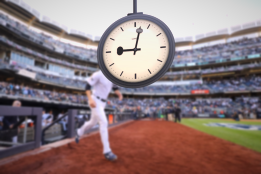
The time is h=9 m=2
